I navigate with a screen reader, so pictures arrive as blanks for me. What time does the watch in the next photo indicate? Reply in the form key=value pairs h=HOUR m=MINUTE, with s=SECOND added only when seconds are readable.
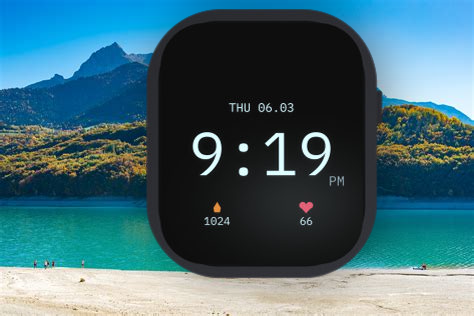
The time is h=9 m=19
